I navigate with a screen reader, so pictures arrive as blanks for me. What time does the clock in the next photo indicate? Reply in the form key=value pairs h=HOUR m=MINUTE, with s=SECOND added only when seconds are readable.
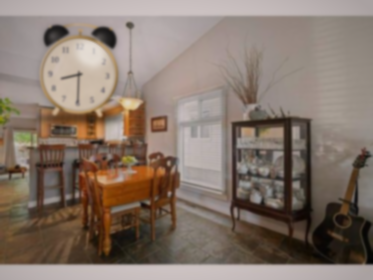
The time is h=8 m=30
